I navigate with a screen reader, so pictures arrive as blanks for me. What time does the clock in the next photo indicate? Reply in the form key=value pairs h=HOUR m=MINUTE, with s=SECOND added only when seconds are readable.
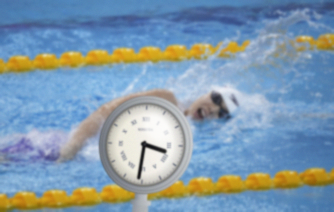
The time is h=3 m=31
